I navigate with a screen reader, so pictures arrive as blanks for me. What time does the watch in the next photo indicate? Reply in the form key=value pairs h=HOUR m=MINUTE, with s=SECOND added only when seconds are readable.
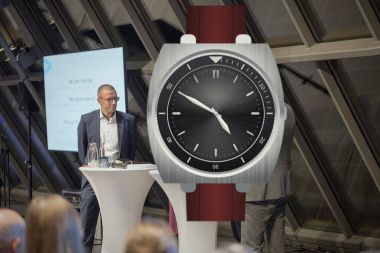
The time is h=4 m=50
